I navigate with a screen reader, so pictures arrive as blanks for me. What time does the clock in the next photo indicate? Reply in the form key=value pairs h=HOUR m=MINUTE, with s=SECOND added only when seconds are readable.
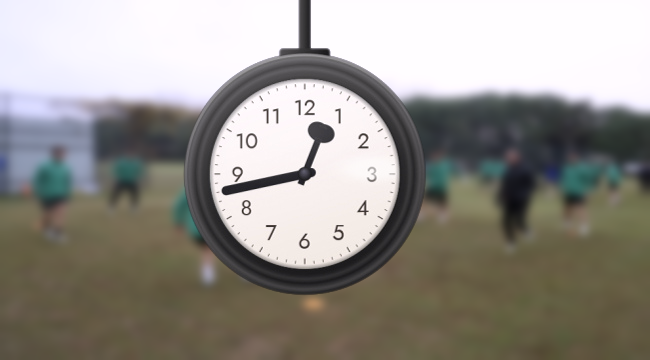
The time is h=12 m=43
